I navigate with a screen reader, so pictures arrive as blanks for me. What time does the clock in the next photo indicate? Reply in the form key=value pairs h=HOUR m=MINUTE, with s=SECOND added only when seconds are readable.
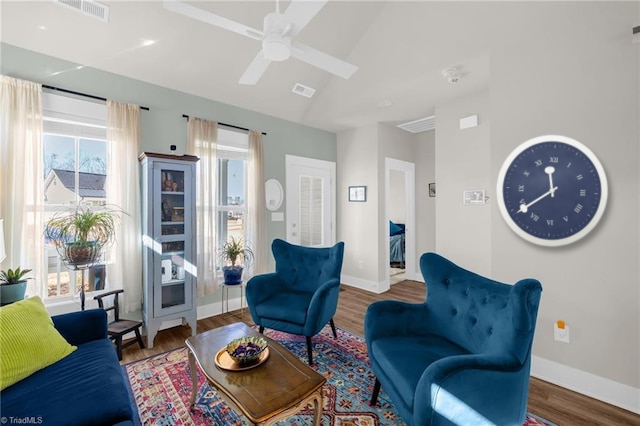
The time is h=11 m=39
